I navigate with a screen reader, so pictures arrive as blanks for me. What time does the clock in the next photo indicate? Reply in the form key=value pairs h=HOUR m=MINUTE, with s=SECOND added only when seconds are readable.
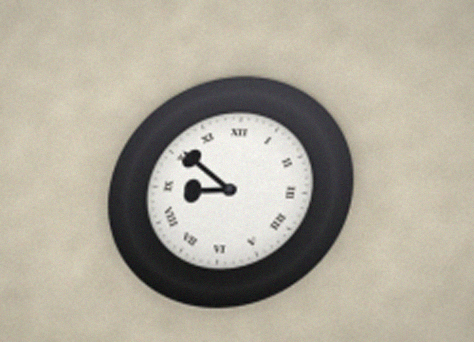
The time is h=8 m=51
